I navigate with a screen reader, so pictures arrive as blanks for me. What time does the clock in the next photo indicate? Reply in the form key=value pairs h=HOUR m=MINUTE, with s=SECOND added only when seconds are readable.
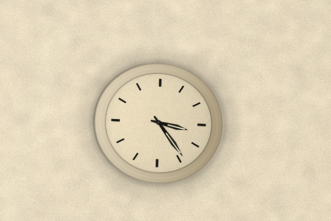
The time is h=3 m=24
